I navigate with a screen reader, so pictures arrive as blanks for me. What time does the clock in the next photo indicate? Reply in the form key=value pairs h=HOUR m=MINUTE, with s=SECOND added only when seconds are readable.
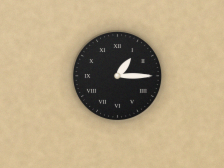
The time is h=1 m=15
